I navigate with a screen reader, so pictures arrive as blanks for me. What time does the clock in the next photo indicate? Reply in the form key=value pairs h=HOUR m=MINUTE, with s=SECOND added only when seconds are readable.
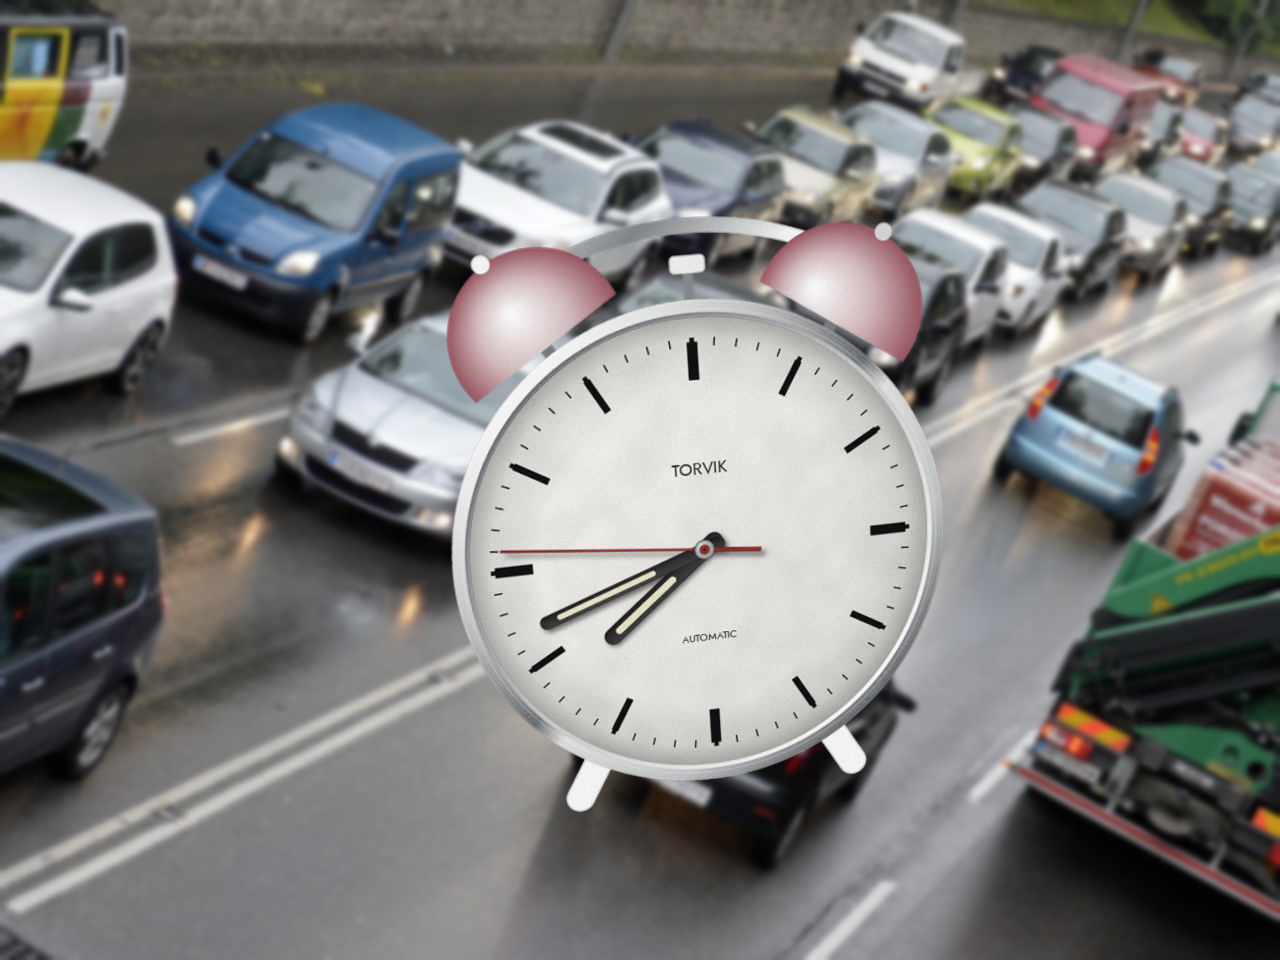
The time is h=7 m=41 s=46
